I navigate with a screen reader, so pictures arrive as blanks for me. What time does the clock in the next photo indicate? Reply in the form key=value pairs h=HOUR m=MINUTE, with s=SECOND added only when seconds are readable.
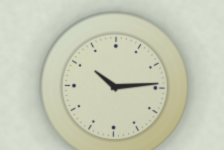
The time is h=10 m=14
